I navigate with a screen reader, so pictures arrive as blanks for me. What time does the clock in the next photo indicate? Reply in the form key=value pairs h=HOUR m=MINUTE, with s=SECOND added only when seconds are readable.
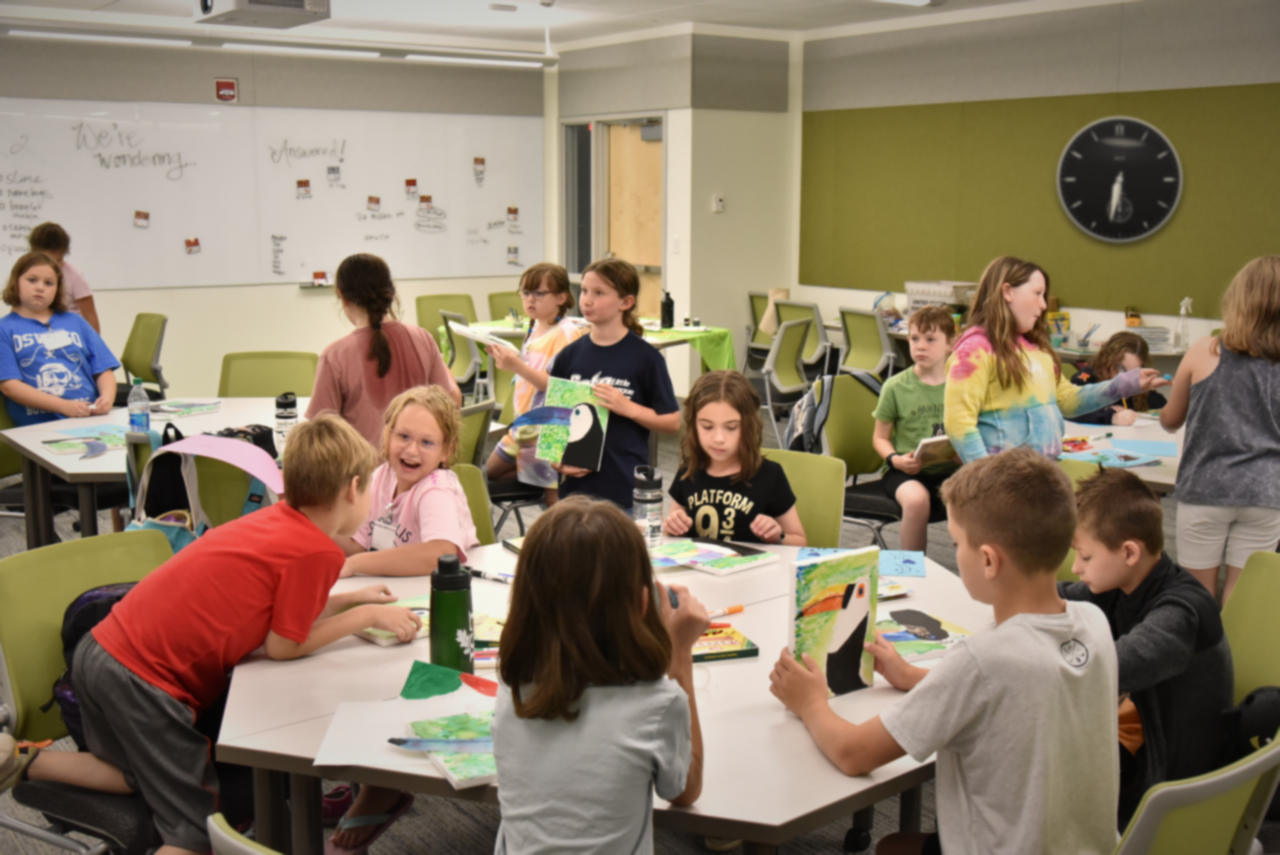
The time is h=6 m=32
